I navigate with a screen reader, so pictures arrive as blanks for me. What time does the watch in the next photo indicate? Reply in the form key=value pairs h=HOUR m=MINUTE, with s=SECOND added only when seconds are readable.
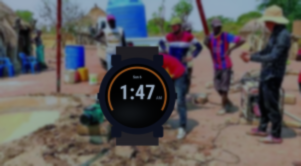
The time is h=1 m=47
